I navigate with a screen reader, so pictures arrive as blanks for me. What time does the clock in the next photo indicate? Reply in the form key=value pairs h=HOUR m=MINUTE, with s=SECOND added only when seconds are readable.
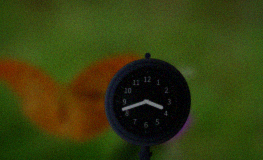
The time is h=3 m=42
